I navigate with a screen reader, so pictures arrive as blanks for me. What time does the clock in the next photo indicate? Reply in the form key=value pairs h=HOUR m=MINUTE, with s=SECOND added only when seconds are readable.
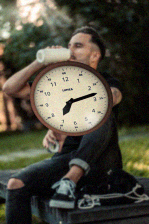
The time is h=7 m=13
